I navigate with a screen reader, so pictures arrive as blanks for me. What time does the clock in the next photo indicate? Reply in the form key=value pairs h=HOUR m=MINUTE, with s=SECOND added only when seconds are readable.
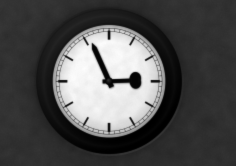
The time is h=2 m=56
